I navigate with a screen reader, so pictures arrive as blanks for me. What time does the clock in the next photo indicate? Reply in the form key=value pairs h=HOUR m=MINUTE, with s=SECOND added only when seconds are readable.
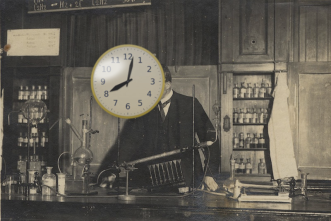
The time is h=8 m=2
